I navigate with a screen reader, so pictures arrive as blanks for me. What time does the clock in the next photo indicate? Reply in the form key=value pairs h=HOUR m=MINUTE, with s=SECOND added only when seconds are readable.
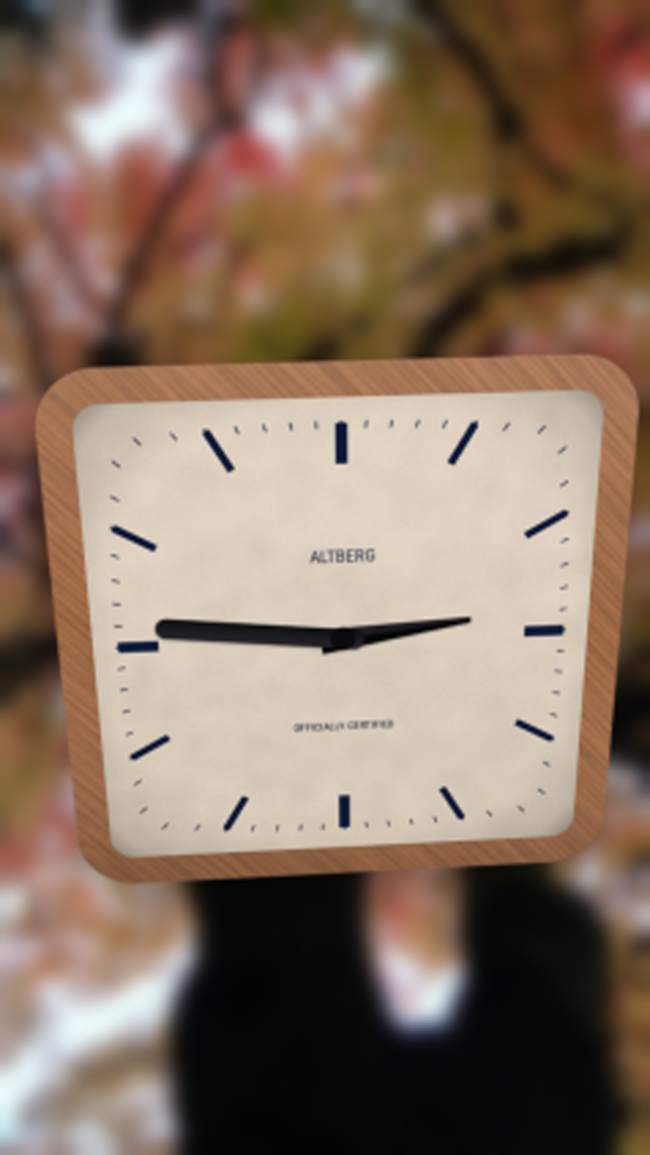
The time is h=2 m=46
